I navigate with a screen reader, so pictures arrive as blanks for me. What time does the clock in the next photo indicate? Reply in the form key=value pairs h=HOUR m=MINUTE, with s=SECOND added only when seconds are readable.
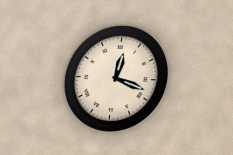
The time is h=12 m=18
